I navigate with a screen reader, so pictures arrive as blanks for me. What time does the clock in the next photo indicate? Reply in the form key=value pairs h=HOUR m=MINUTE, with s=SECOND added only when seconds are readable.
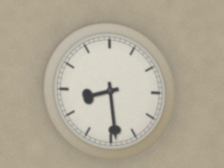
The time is h=8 m=29
